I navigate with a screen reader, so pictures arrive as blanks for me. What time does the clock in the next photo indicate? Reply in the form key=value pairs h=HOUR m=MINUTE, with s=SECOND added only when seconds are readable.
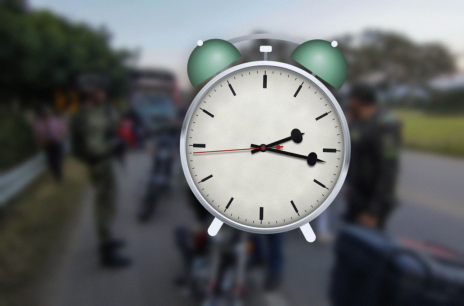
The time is h=2 m=16 s=44
